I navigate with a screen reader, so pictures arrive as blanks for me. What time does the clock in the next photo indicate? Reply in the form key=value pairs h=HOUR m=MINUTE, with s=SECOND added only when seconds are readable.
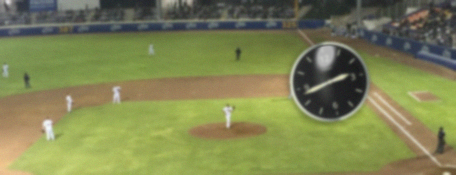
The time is h=2 m=43
